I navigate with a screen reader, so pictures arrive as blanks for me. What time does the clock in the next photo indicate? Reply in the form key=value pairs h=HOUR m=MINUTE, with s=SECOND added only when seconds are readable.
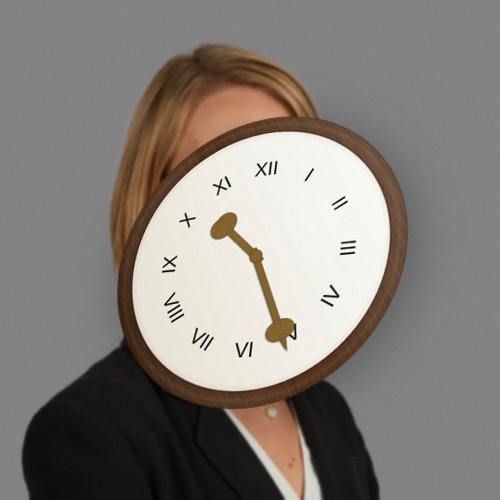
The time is h=10 m=26
